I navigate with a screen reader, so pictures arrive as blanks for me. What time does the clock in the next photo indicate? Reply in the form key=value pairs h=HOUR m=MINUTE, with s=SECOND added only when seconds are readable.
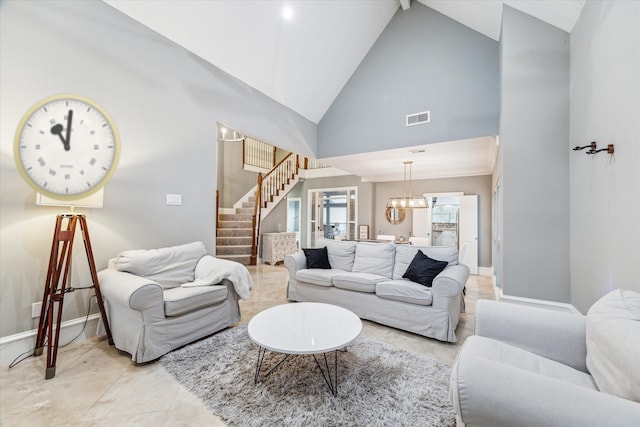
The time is h=11 m=1
